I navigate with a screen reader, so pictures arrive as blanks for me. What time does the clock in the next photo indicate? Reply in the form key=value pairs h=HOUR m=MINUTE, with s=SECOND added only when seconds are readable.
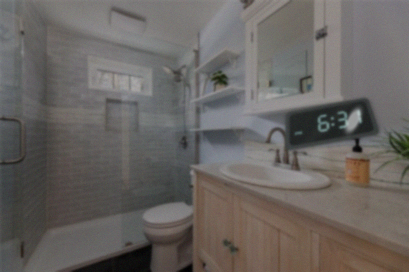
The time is h=6 m=31
